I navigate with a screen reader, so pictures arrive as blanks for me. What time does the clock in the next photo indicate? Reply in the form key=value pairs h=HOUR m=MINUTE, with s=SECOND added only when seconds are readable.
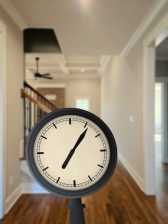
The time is h=7 m=6
